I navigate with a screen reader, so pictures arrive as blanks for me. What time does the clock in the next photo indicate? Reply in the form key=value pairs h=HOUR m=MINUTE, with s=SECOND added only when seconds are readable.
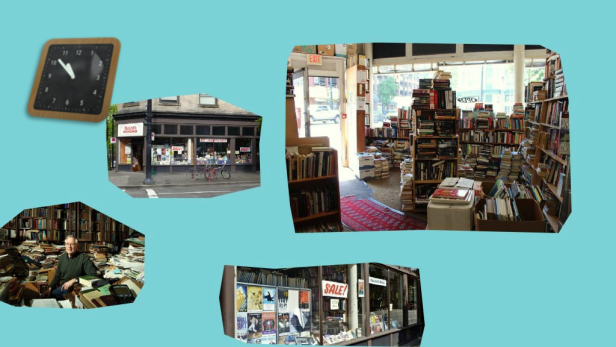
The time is h=10 m=52
